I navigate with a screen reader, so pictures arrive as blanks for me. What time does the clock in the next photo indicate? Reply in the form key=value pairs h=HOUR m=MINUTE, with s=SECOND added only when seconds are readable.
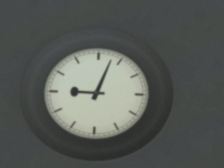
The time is h=9 m=3
